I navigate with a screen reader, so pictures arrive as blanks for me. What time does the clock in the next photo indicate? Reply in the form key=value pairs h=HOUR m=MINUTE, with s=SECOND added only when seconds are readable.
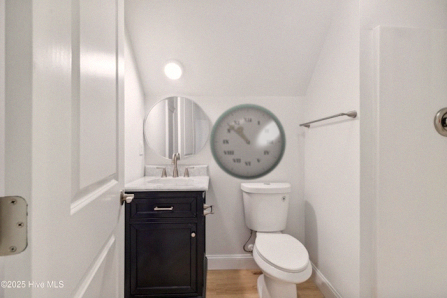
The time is h=10 m=52
